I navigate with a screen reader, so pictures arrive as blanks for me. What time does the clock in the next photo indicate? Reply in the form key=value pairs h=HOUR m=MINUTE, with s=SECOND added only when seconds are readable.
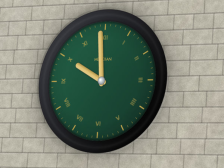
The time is h=9 m=59
